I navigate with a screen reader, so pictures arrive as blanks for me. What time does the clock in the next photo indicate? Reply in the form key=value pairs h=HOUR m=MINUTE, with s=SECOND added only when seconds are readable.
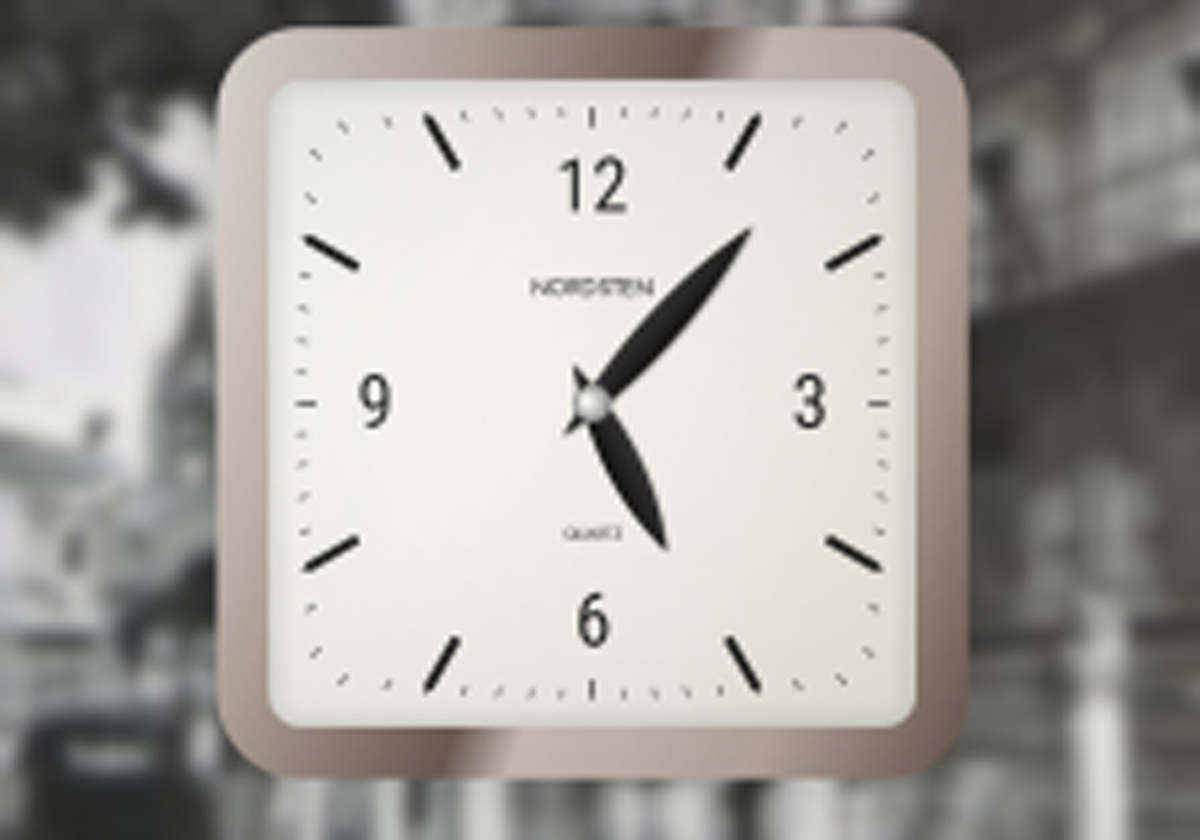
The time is h=5 m=7
